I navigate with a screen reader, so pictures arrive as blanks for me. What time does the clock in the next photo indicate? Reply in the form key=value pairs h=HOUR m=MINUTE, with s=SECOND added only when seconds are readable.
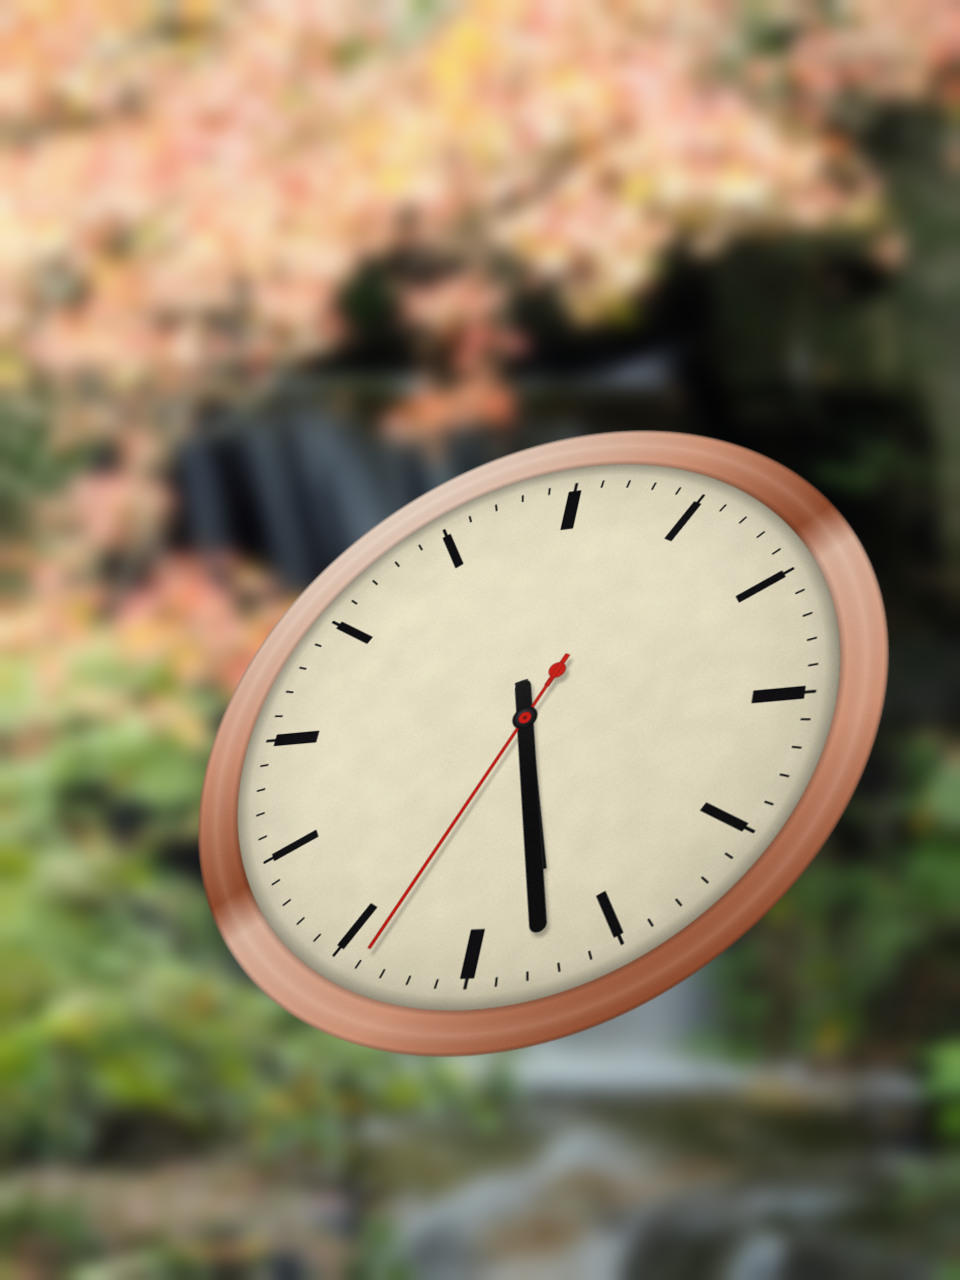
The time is h=5 m=27 s=34
